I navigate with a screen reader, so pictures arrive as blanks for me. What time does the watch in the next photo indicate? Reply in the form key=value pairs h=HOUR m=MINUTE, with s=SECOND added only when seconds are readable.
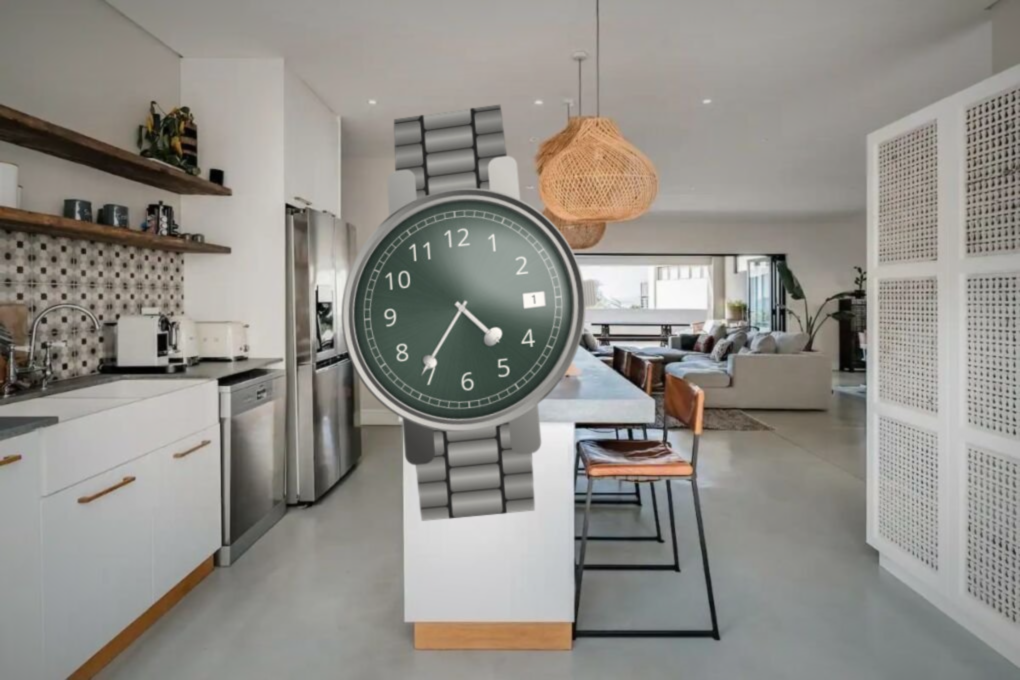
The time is h=4 m=36
